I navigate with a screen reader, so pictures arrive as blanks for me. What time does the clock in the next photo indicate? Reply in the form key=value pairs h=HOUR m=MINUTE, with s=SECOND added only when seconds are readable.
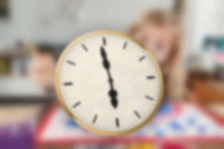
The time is h=5 m=59
